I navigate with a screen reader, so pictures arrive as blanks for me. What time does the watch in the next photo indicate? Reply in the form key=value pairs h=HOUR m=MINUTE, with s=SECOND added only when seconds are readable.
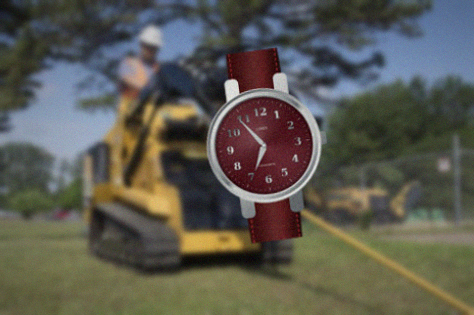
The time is h=6 m=54
